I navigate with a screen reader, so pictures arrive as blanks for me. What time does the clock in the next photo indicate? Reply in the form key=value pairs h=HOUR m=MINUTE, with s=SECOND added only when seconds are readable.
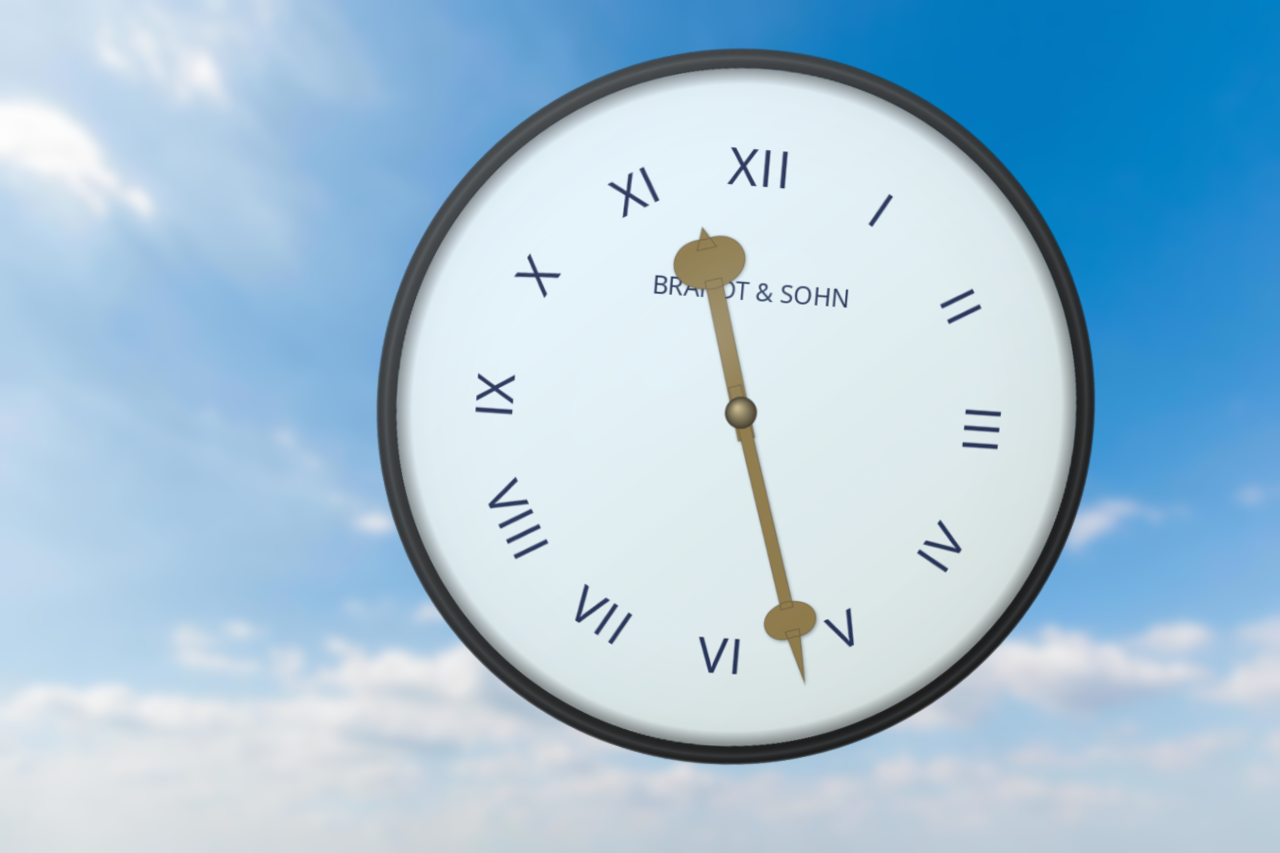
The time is h=11 m=27
